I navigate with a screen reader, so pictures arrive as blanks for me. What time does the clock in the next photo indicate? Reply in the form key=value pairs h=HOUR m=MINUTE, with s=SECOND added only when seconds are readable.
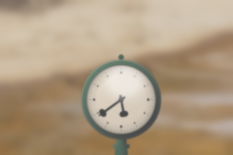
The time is h=5 m=39
